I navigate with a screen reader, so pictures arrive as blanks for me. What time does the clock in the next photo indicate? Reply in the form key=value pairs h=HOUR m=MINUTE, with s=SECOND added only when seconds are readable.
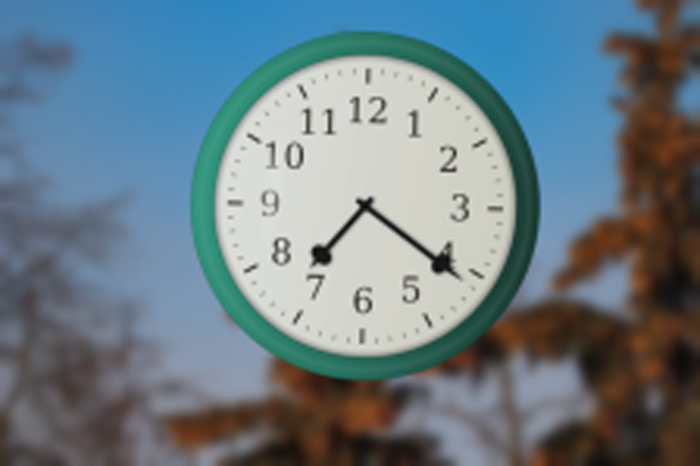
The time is h=7 m=21
